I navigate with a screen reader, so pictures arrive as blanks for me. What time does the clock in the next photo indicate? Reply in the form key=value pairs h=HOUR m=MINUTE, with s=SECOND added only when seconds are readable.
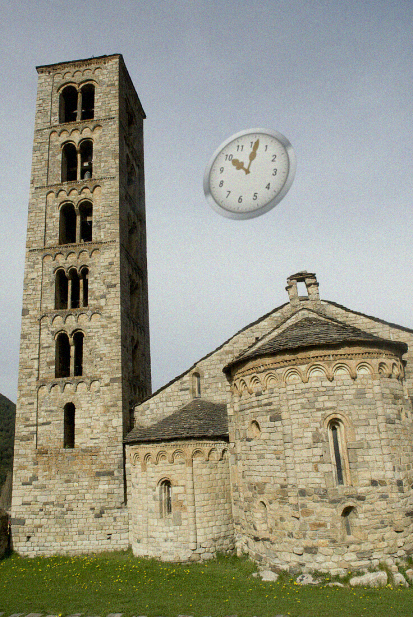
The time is h=10 m=1
